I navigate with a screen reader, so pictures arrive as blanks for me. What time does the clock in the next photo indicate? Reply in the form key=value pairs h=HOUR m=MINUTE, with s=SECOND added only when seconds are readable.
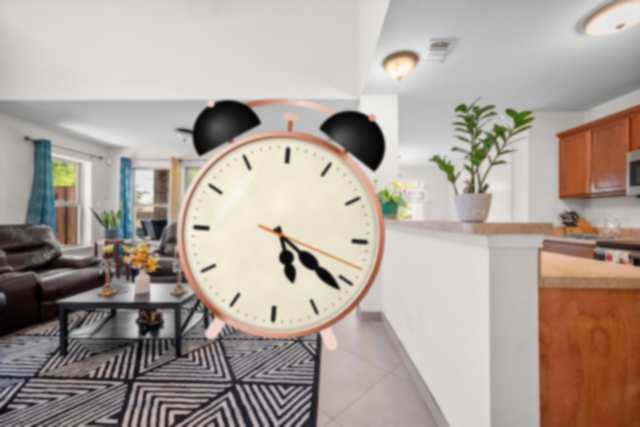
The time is h=5 m=21 s=18
